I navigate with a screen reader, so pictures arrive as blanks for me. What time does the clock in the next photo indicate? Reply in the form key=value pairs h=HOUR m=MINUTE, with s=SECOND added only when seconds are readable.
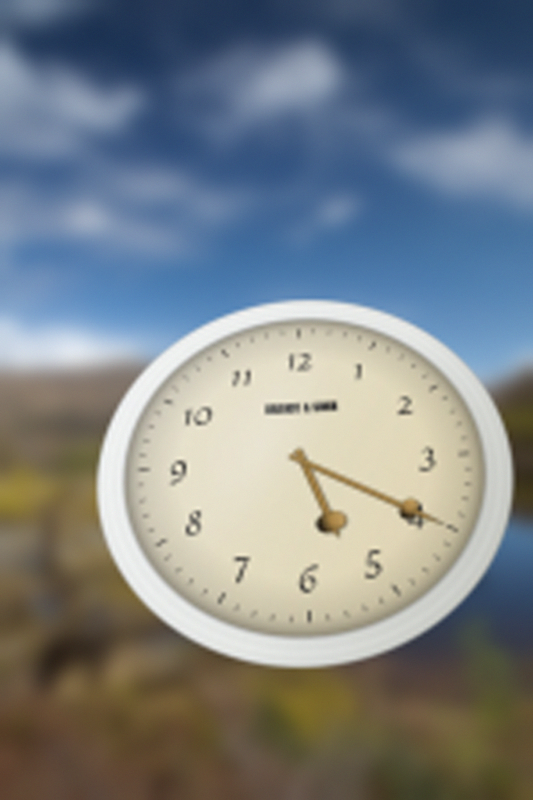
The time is h=5 m=20
